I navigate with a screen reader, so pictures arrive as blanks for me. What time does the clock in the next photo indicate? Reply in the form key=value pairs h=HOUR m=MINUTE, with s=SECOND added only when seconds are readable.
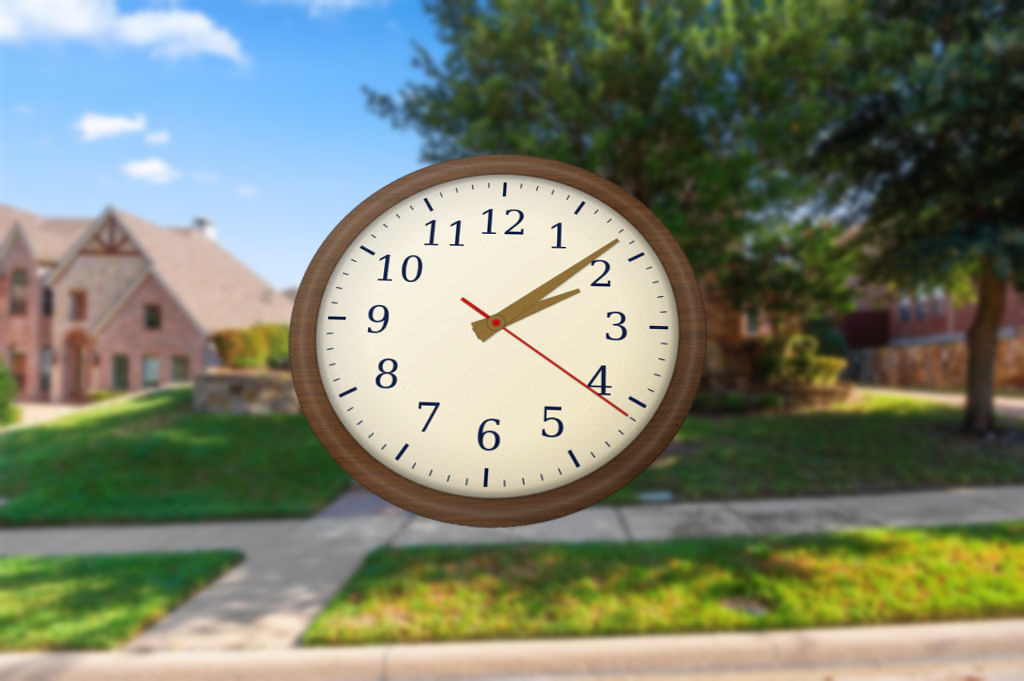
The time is h=2 m=8 s=21
